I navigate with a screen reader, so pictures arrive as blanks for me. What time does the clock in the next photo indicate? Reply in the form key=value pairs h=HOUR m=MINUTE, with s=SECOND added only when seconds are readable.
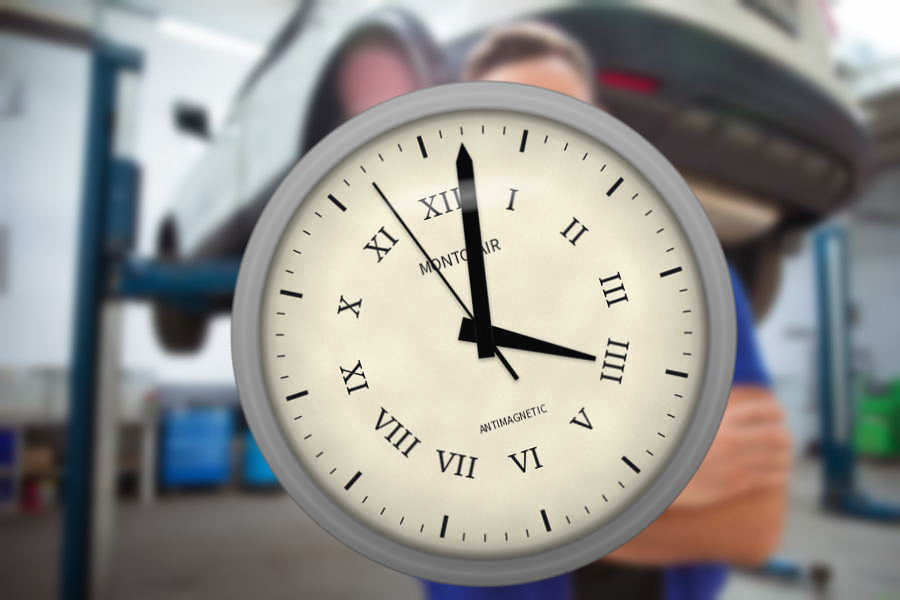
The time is h=4 m=1 s=57
